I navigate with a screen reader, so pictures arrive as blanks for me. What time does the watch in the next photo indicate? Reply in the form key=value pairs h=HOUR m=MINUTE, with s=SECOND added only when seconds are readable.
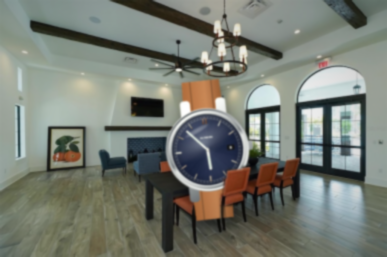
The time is h=5 m=53
